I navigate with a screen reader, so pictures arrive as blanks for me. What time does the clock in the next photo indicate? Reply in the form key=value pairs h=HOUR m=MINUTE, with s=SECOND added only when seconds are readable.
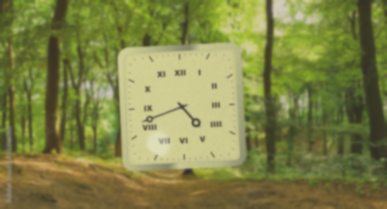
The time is h=4 m=42
